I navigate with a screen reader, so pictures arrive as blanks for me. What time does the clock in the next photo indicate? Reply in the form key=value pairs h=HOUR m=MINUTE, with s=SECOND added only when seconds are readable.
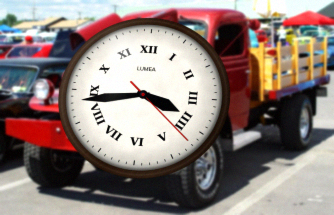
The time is h=3 m=43 s=22
